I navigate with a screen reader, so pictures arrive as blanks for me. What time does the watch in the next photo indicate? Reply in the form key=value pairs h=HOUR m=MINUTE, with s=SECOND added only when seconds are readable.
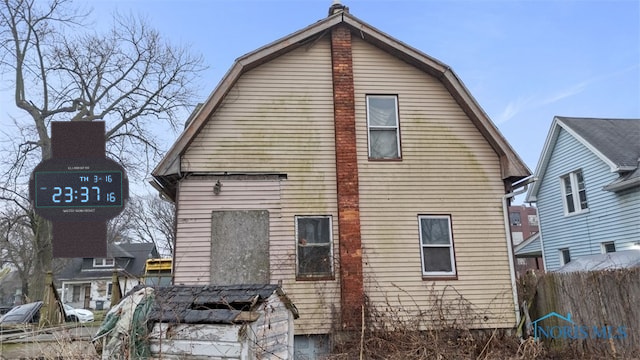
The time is h=23 m=37 s=16
